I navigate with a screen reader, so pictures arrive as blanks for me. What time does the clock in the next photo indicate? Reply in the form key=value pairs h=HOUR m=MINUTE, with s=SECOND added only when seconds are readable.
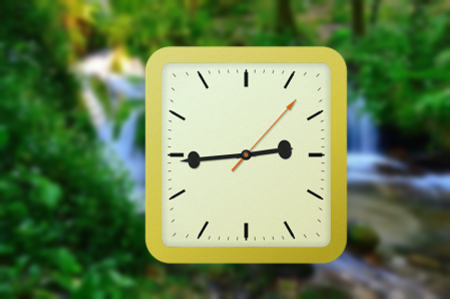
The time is h=2 m=44 s=7
